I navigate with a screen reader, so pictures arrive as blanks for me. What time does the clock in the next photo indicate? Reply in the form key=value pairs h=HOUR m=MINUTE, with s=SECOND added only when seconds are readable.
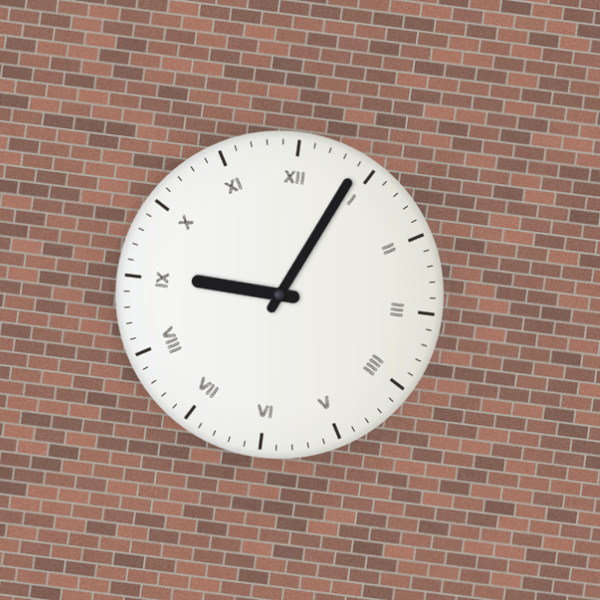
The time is h=9 m=4
